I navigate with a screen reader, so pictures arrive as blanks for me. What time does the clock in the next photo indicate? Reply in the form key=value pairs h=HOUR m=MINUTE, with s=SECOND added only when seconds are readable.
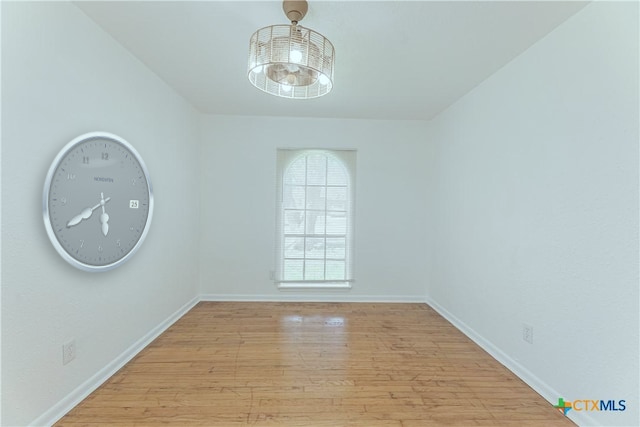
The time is h=5 m=40
